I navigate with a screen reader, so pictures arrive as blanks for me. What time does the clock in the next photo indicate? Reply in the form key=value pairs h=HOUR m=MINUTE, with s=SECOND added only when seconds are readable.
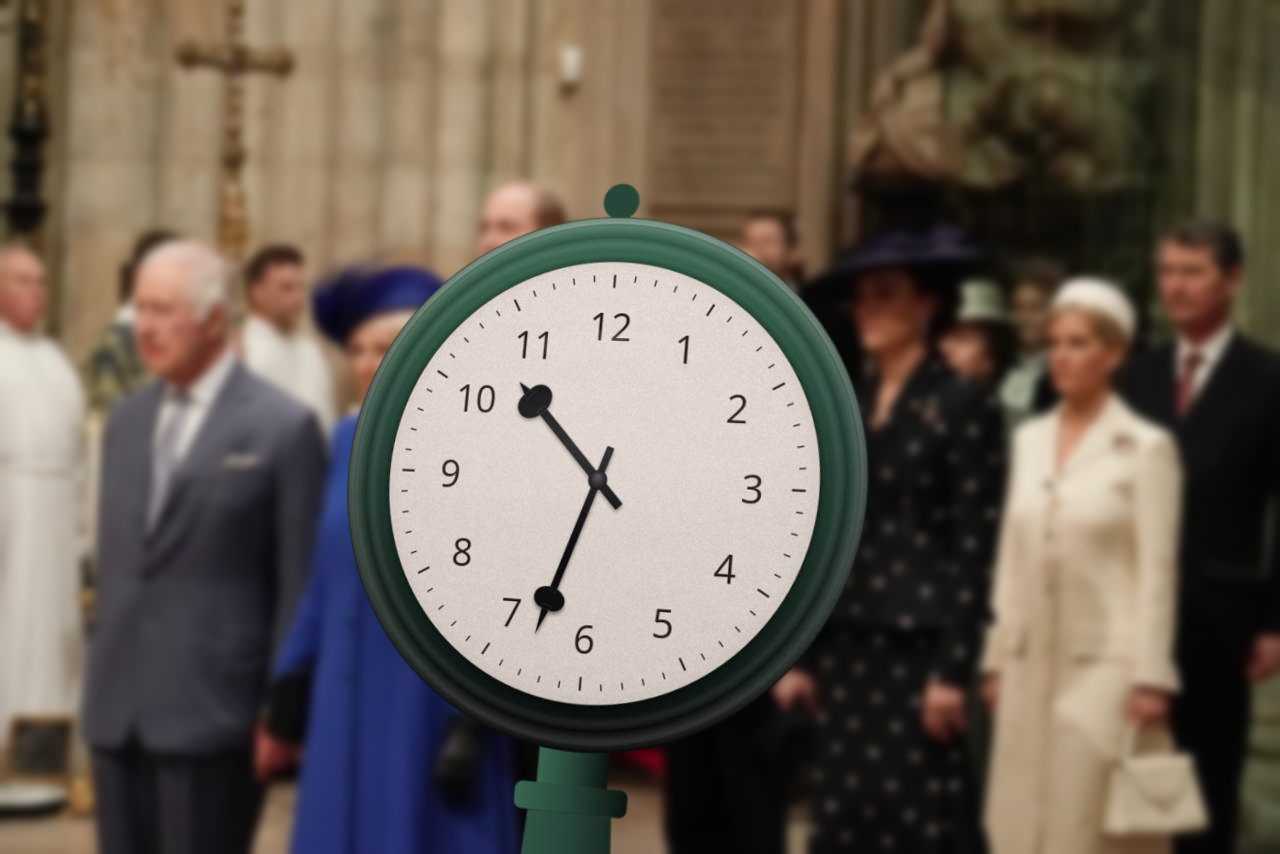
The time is h=10 m=33
